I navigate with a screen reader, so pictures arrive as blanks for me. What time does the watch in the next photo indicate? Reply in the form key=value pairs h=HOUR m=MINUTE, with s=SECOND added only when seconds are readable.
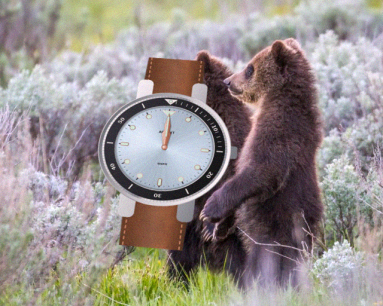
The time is h=12 m=0
